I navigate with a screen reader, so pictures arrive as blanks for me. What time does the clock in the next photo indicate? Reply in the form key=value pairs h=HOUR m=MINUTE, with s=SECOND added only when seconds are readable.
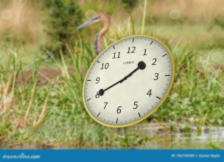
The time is h=1 m=40
